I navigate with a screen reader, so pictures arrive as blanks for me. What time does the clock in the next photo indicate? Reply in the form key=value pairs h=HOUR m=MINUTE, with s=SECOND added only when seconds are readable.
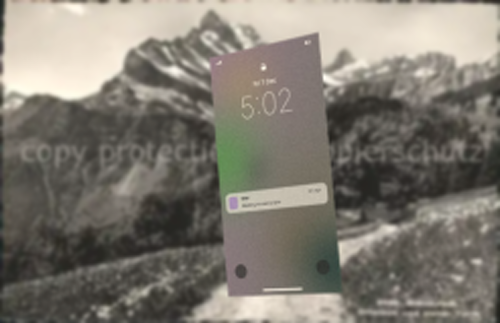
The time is h=5 m=2
